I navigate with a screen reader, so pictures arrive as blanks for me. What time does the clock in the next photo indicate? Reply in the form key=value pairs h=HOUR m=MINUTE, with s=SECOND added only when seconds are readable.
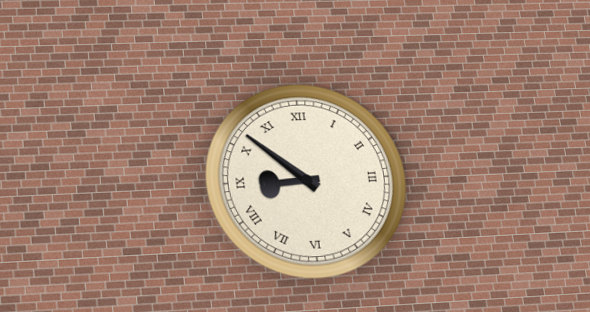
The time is h=8 m=52
